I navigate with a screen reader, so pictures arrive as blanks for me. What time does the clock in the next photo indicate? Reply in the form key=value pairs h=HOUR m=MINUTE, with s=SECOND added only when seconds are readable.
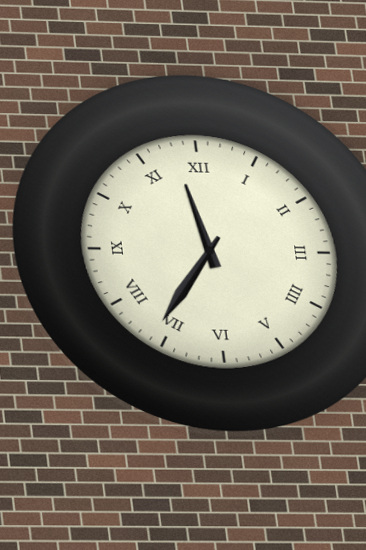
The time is h=11 m=36
